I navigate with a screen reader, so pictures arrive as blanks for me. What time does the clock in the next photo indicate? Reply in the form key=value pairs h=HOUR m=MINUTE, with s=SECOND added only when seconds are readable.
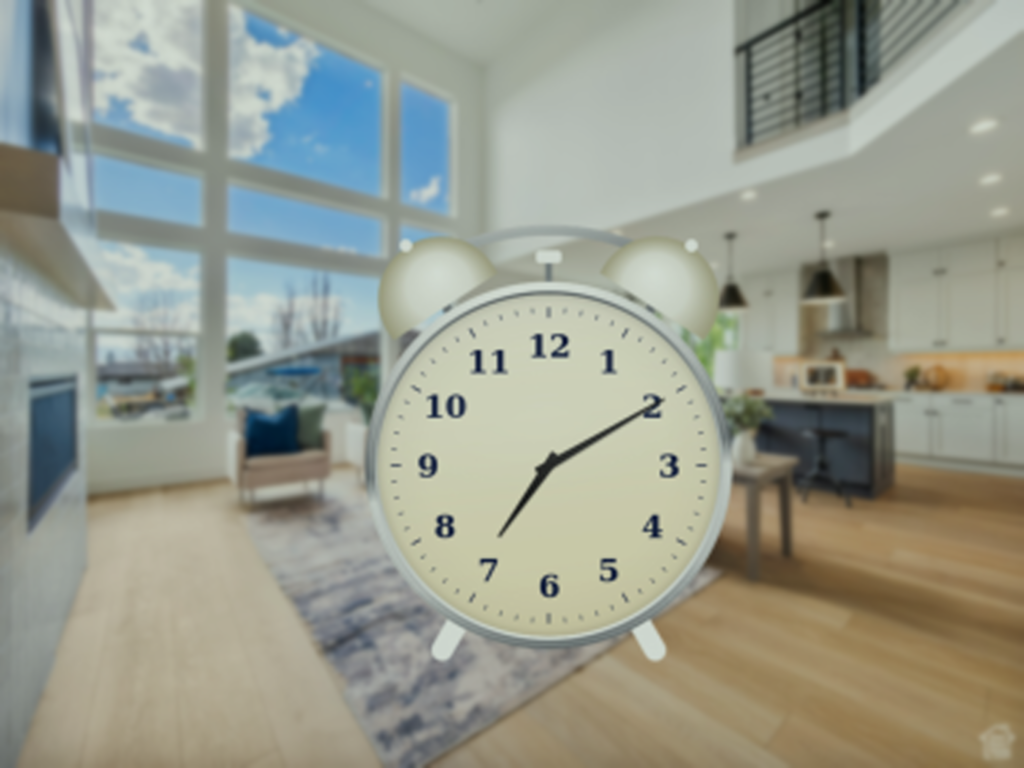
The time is h=7 m=10
